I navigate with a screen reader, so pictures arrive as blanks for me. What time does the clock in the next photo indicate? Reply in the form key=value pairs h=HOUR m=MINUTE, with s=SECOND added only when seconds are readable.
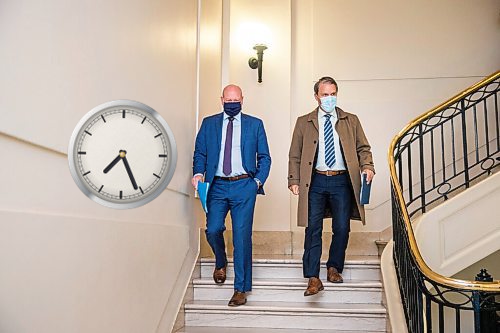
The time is h=7 m=26
